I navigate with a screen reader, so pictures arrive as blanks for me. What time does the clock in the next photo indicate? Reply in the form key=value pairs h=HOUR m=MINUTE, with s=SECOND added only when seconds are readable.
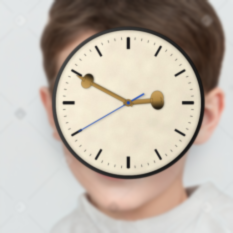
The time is h=2 m=49 s=40
